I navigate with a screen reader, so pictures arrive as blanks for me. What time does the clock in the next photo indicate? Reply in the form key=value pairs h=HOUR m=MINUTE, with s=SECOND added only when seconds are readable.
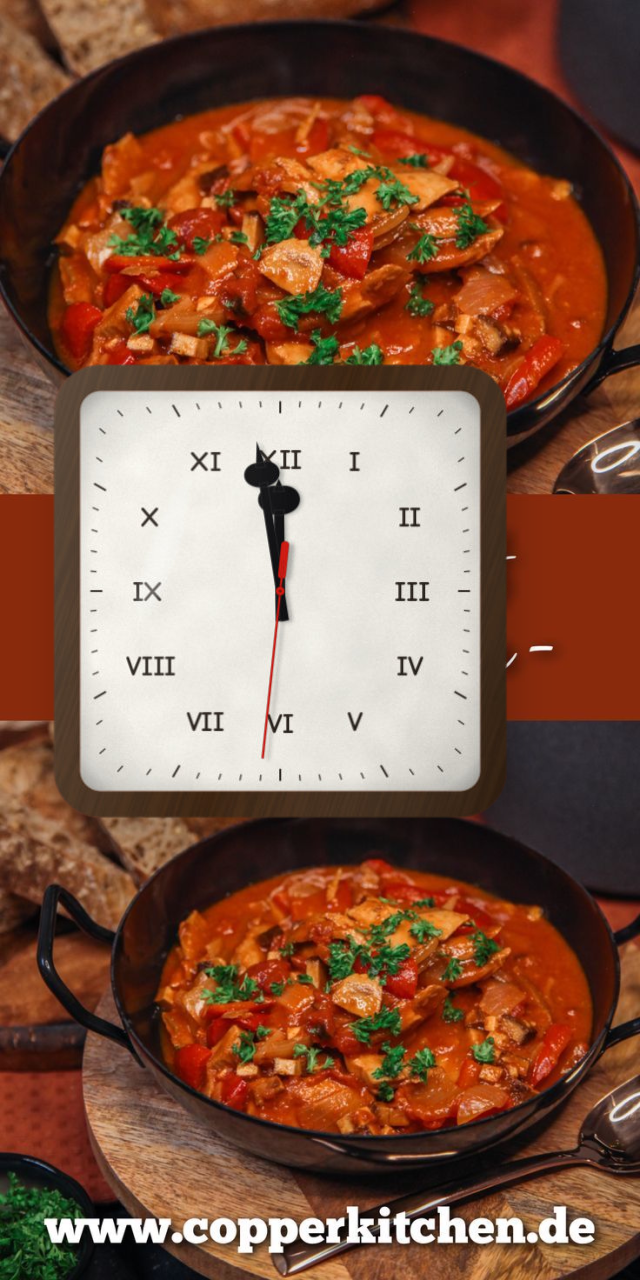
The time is h=11 m=58 s=31
